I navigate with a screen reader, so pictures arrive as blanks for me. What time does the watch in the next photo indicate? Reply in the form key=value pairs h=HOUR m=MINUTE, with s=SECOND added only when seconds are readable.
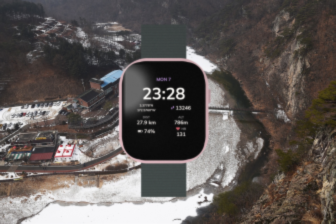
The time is h=23 m=28
